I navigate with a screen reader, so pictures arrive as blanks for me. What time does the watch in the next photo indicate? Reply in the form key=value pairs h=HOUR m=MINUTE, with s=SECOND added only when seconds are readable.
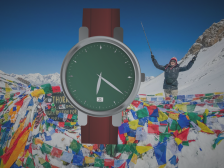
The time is h=6 m=21
